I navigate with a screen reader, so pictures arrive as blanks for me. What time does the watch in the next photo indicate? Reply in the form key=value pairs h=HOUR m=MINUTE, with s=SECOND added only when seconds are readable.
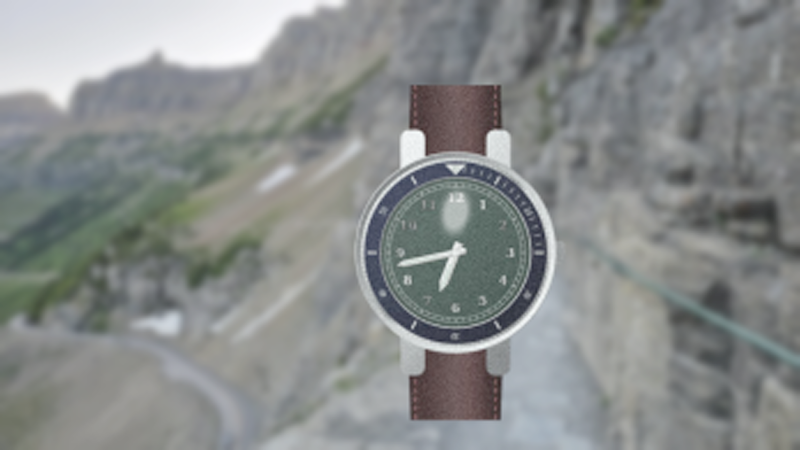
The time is h=6 m=43
